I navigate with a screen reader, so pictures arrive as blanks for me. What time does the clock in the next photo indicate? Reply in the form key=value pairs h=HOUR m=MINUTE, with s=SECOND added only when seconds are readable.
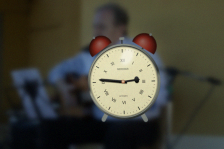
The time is h=2 m=46
